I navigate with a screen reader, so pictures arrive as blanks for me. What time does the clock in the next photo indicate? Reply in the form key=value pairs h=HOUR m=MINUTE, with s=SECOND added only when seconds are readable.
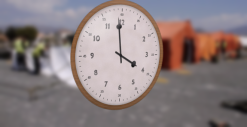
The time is h=3 m=59
